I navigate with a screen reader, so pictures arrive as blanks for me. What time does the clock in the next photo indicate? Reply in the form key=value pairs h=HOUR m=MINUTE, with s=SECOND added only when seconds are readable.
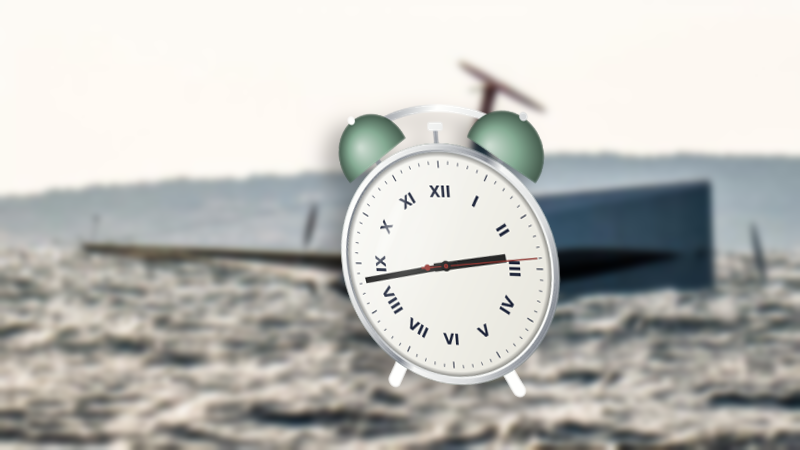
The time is h=2 m=43 s=14
